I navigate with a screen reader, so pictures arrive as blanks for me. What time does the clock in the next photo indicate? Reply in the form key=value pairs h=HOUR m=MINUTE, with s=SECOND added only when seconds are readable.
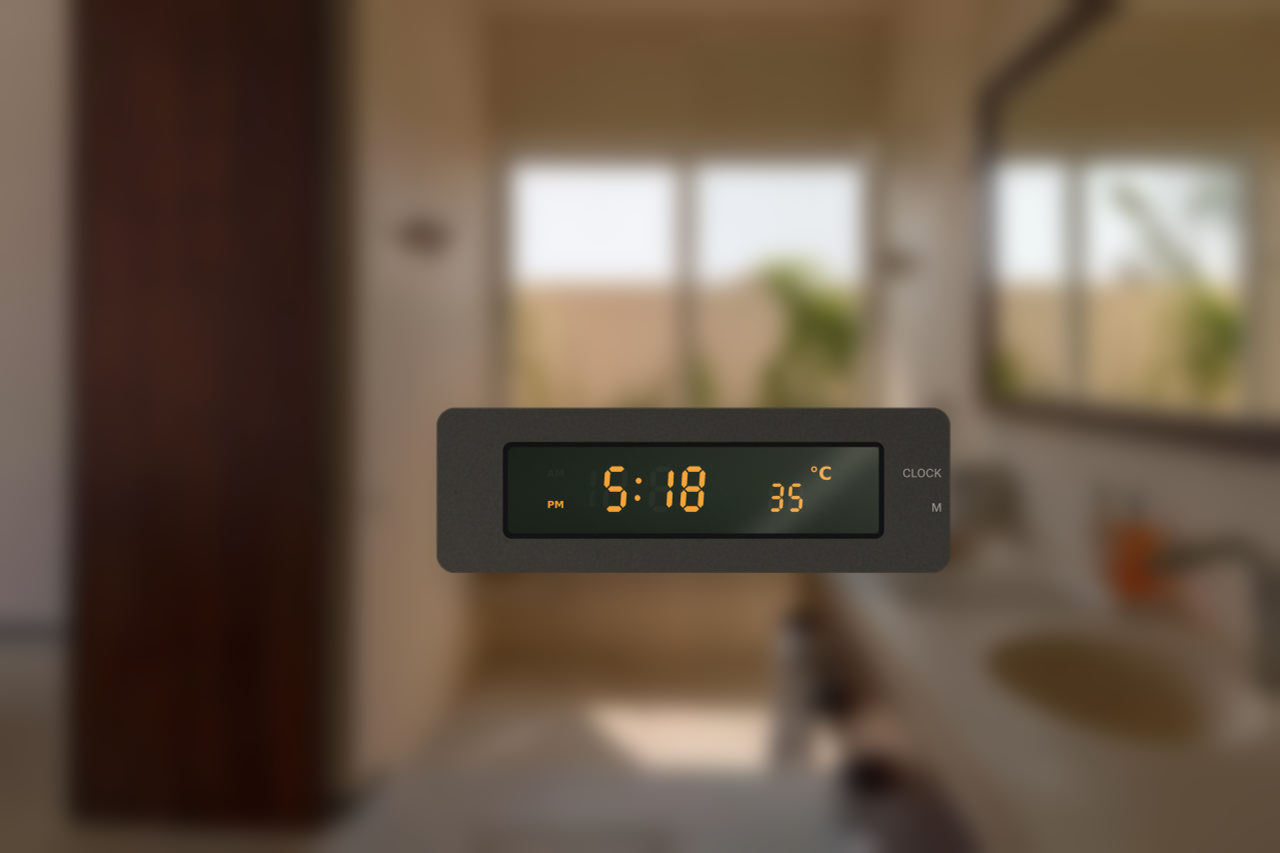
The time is h=5 m=18
